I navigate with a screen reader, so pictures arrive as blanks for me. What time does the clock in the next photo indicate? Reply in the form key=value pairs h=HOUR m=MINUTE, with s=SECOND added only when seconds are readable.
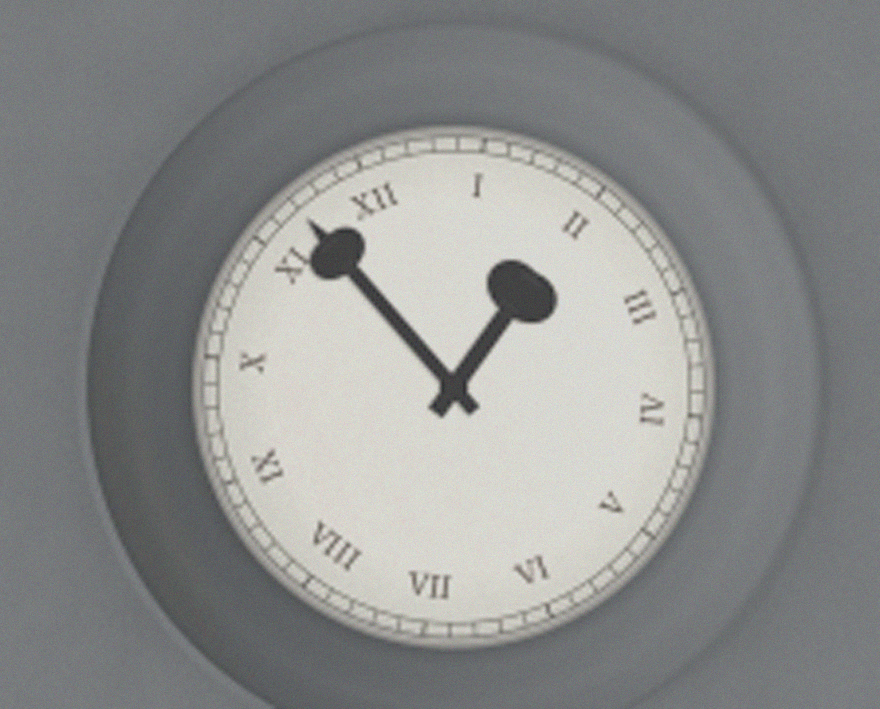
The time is h=1 m=57
